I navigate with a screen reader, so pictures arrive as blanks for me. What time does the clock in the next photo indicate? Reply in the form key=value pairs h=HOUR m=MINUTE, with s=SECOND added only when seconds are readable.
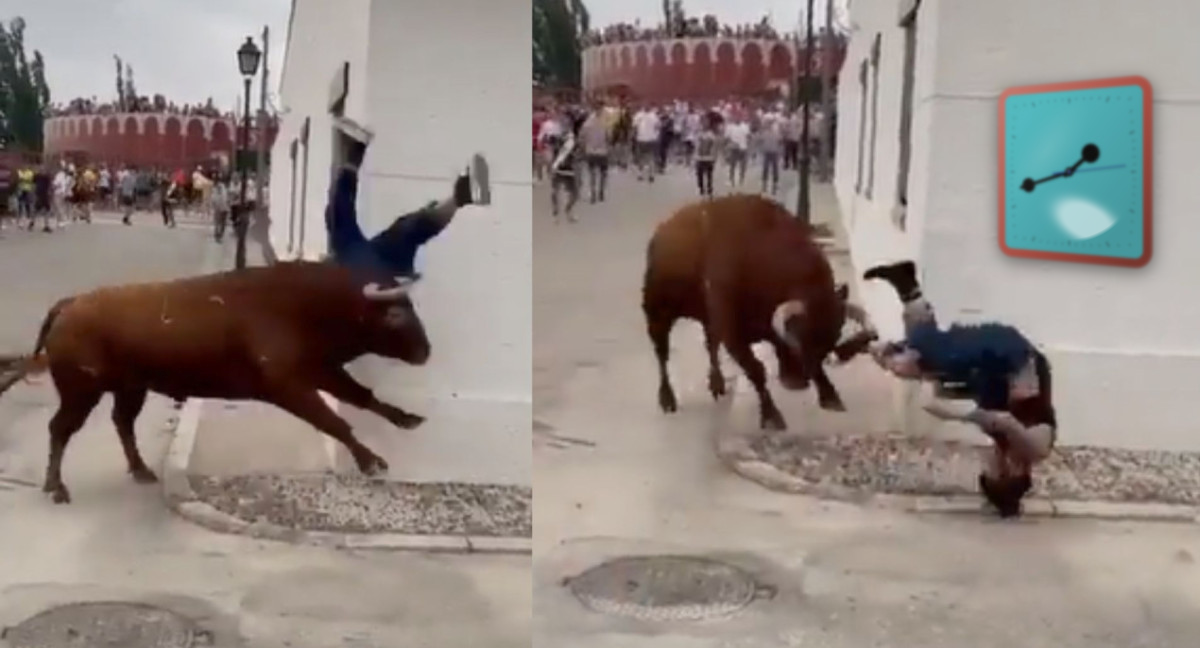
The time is h=1 m=42 s=14
